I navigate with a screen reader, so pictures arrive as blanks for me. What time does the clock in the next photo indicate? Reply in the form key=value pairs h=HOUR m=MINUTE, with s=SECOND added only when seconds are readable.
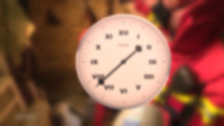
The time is h=1 m=38
